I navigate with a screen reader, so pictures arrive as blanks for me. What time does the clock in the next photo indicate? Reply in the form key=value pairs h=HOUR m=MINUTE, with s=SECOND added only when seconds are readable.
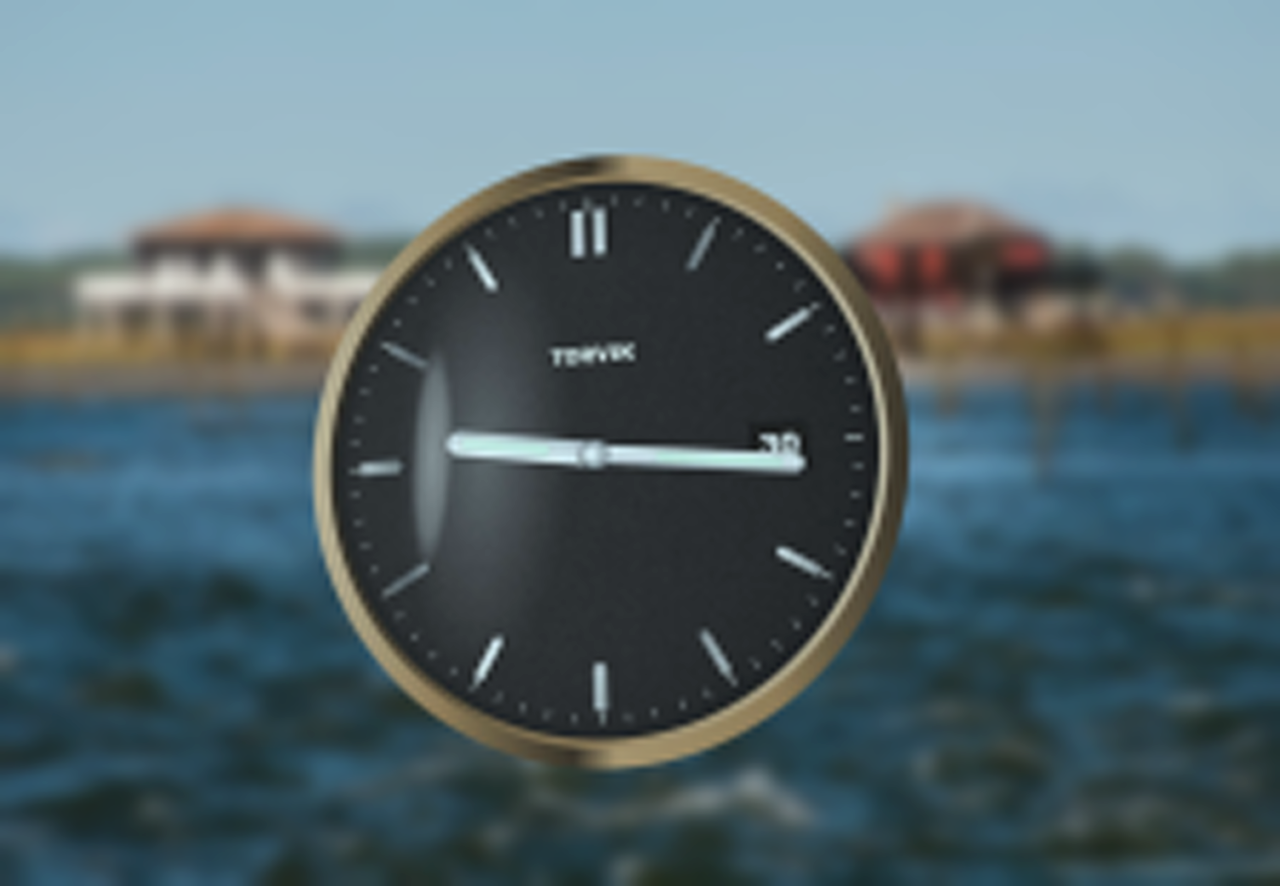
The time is h=9 m=16
